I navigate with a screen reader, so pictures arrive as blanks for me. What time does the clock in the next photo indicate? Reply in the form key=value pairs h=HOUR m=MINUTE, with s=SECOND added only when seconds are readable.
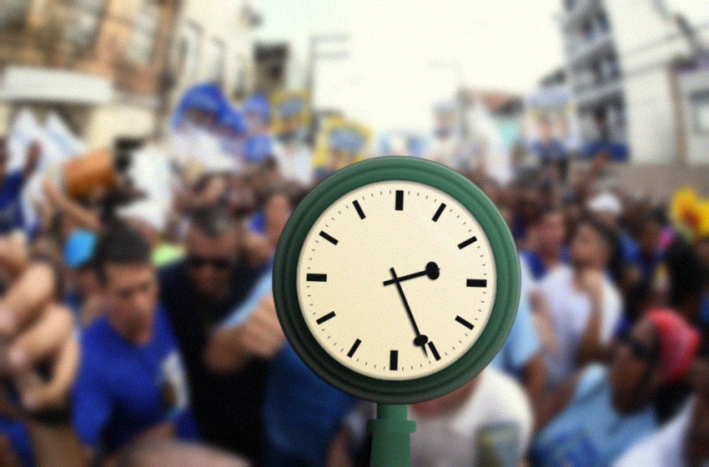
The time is h=2 m=26
